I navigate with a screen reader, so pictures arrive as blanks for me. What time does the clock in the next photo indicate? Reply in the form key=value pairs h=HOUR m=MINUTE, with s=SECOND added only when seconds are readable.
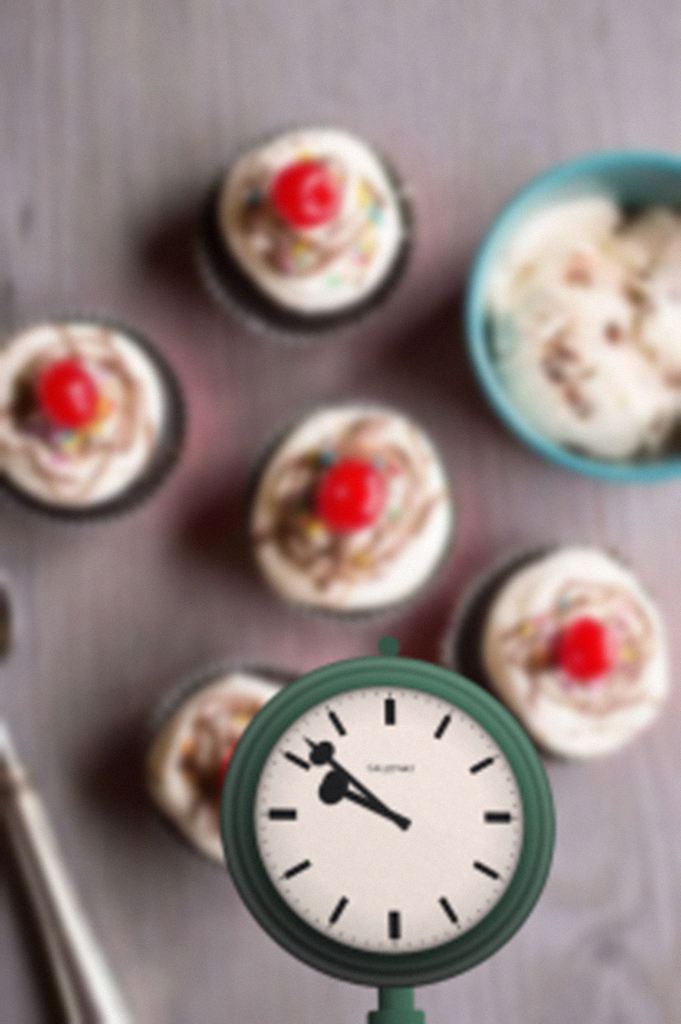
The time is h=9 m=52
